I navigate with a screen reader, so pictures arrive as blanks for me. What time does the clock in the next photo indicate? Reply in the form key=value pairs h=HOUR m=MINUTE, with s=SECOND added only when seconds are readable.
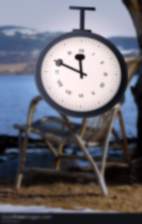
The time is h=11 m=49
